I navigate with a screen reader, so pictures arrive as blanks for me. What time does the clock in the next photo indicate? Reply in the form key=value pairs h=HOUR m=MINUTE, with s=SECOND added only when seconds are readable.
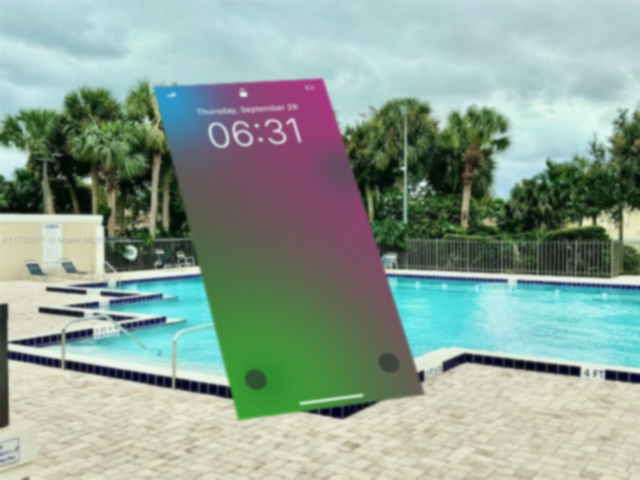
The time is h=6 m=31
